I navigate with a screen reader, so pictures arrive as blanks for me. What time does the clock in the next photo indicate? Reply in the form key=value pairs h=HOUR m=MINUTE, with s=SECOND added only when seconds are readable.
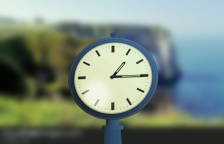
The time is h=1 m=15
